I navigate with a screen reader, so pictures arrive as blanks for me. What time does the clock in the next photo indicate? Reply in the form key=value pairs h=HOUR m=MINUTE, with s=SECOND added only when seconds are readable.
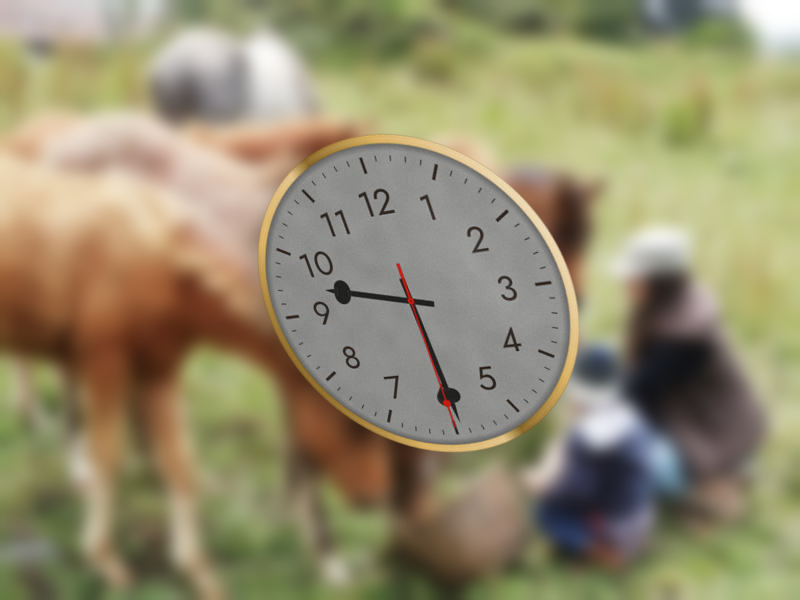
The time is h=9 m=29 s=30
